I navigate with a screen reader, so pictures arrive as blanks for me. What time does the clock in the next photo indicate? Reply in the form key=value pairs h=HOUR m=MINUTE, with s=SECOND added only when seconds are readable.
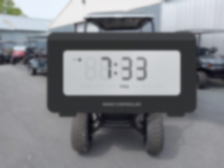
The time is h=7 m=33
